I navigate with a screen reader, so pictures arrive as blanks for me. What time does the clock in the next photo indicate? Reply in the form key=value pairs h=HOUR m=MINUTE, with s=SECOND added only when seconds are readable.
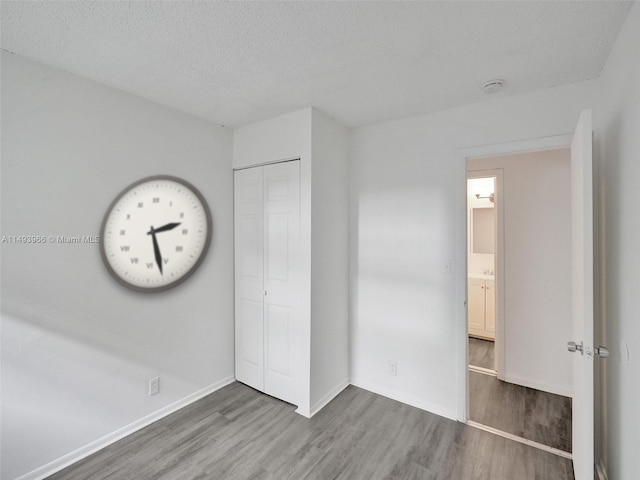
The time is h=2 m=27
